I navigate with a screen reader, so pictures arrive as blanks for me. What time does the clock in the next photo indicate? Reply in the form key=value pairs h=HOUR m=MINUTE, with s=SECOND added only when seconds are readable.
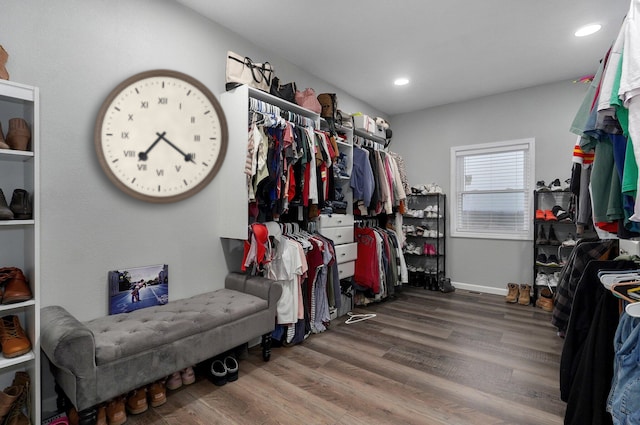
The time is h=7 m=21
